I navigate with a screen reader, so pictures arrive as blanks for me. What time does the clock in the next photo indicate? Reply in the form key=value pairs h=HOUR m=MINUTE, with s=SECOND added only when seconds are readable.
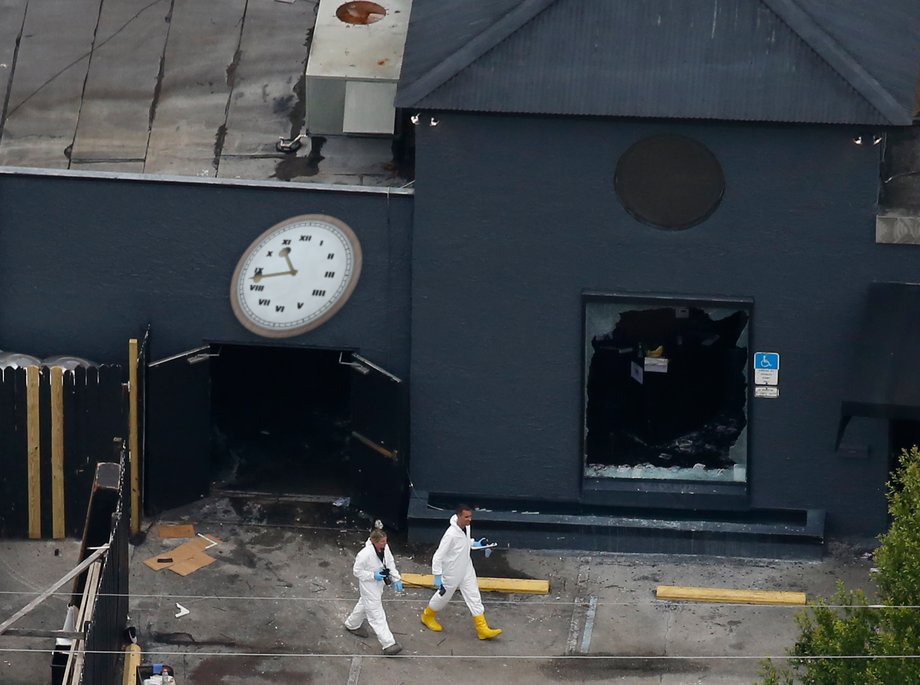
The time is h=10 m=43
